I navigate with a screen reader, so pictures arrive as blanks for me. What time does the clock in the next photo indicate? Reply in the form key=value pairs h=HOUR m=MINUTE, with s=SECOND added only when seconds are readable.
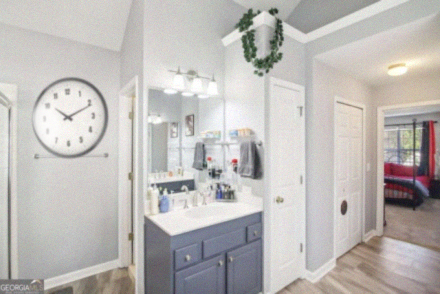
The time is h=10 m=11
